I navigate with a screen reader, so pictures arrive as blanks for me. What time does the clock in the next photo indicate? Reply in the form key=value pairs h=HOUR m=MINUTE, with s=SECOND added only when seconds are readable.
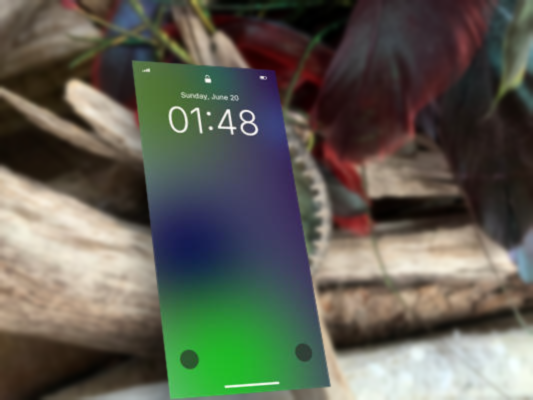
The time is h=1 m=48
